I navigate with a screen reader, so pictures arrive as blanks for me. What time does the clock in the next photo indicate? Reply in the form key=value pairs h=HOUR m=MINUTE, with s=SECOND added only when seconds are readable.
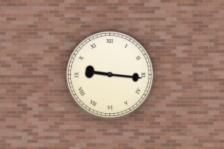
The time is h=9 m=16
